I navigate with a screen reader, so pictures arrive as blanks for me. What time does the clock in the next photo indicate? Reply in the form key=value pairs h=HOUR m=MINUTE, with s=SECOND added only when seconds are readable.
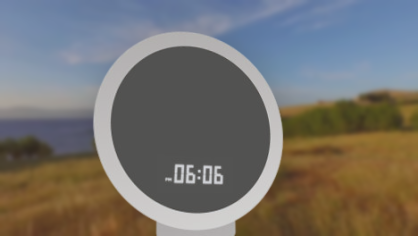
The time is h=6 m=6
